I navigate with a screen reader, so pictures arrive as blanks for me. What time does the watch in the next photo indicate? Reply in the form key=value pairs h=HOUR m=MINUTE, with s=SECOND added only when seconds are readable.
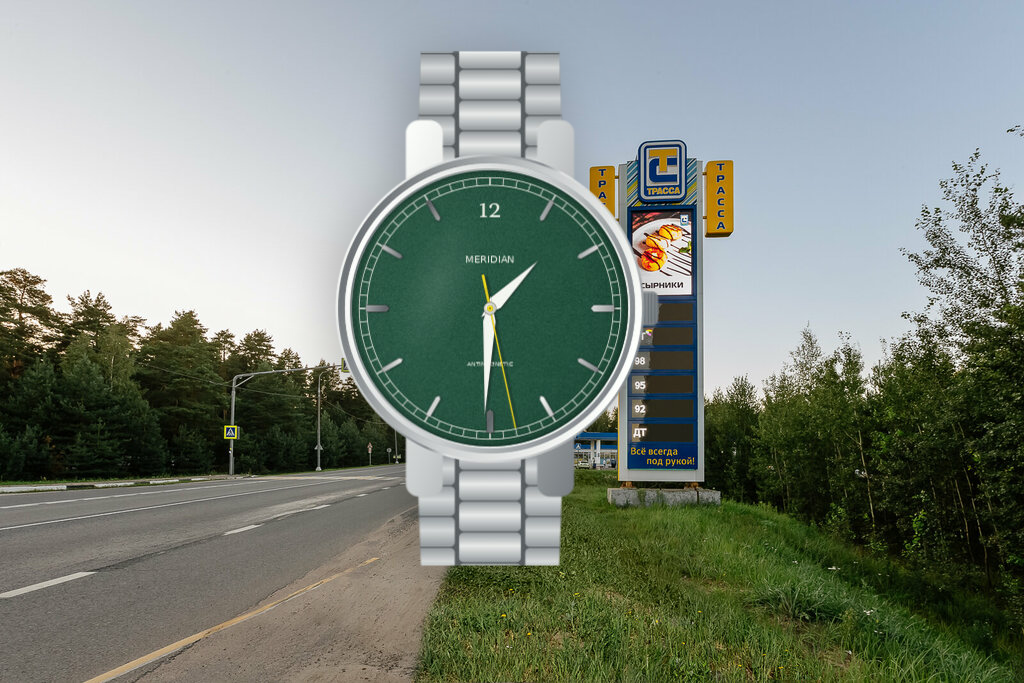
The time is h=1 m=30 s=28
